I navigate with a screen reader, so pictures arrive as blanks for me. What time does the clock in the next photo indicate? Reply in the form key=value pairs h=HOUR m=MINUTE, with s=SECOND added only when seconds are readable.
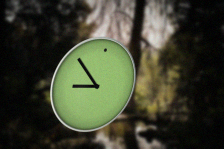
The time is h=8 m=52
